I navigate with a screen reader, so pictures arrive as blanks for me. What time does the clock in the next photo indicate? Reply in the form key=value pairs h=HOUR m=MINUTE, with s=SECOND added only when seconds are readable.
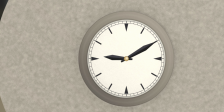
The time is h=9 m=10
